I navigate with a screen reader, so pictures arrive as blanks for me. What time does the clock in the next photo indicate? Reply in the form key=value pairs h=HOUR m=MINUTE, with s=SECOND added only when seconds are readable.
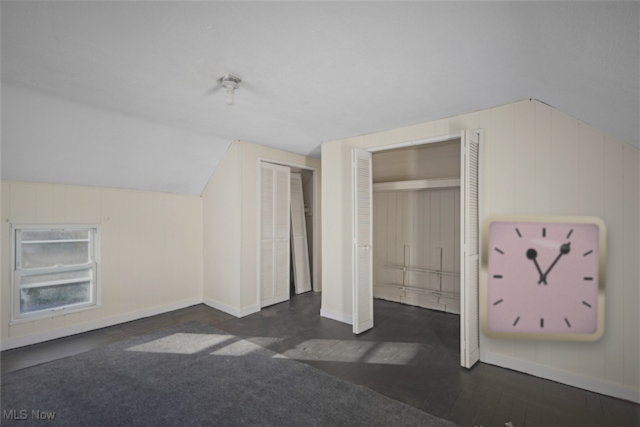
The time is h=11 m=6
